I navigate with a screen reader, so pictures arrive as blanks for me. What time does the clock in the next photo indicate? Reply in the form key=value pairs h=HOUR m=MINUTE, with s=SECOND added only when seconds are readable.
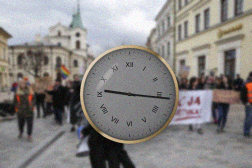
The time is h=9 m=16
